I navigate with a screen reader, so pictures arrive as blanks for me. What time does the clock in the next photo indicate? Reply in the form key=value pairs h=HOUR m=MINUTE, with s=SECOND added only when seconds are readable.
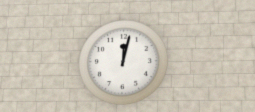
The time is h=12 m=2
